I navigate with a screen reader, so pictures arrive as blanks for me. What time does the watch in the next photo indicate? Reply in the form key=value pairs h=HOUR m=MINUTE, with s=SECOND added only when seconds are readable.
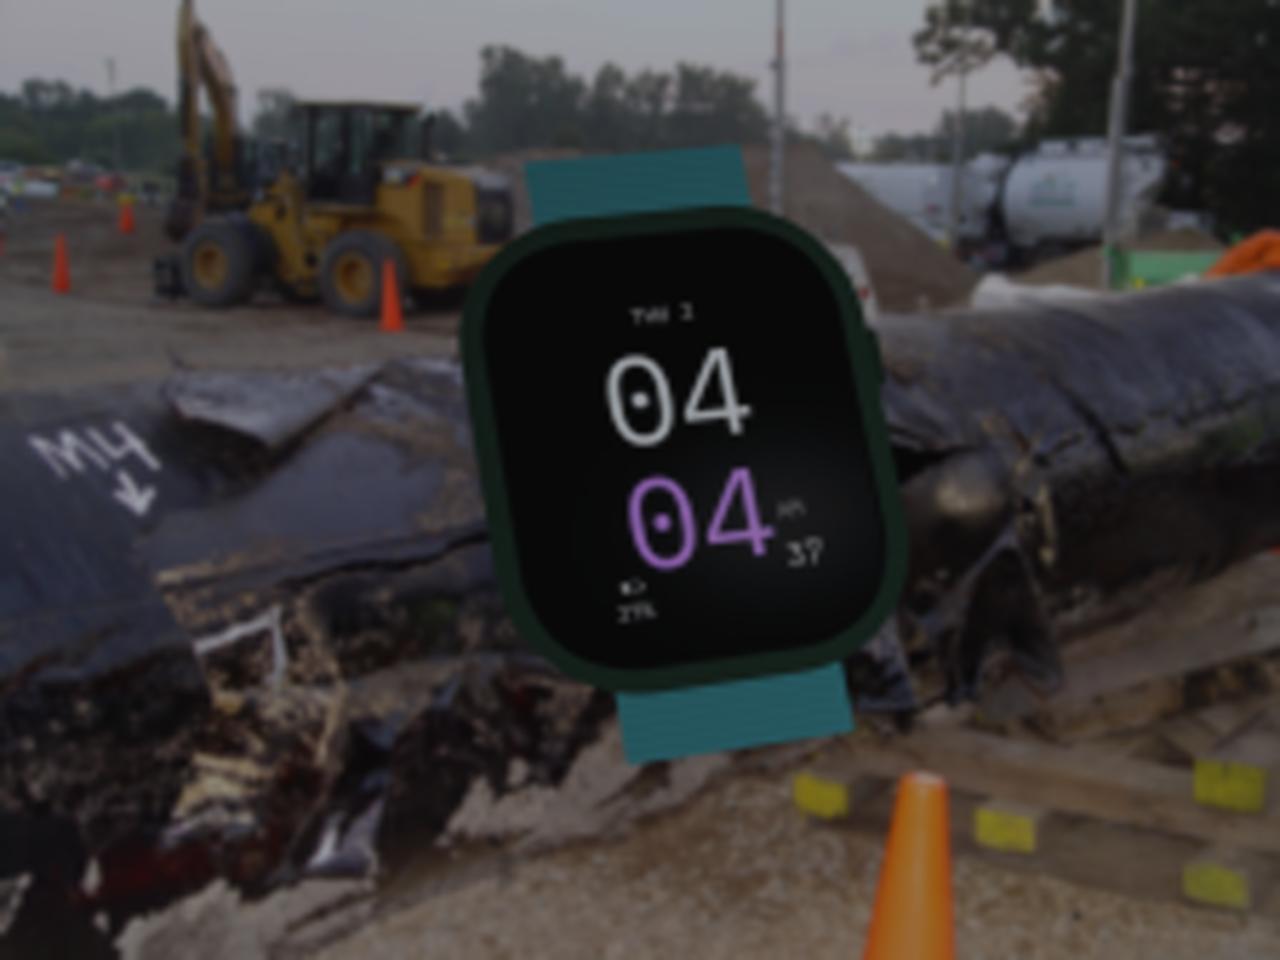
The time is h=4 m=4
